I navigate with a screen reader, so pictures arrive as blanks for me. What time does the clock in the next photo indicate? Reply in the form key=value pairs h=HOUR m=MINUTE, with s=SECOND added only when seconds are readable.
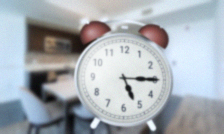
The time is h=5 m=15
